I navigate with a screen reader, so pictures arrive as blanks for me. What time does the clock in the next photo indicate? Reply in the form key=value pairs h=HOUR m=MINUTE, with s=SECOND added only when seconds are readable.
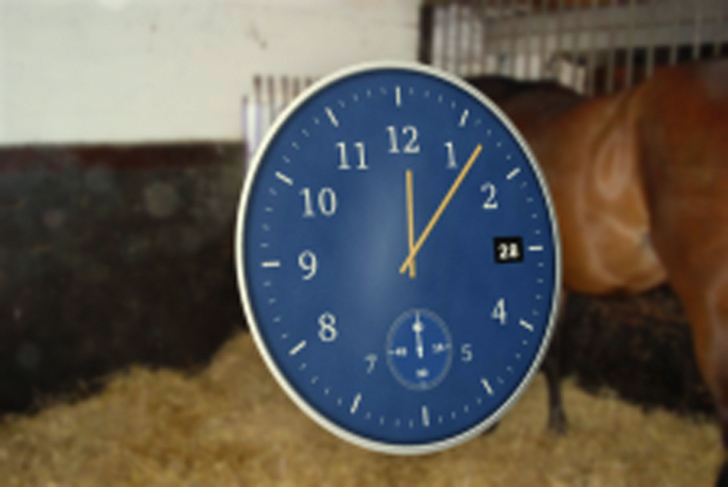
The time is h=12 m=7
